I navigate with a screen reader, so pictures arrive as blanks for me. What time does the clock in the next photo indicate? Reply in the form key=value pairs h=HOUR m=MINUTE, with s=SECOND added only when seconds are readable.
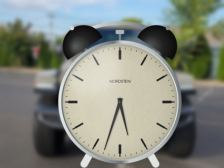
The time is h=5 m=33
